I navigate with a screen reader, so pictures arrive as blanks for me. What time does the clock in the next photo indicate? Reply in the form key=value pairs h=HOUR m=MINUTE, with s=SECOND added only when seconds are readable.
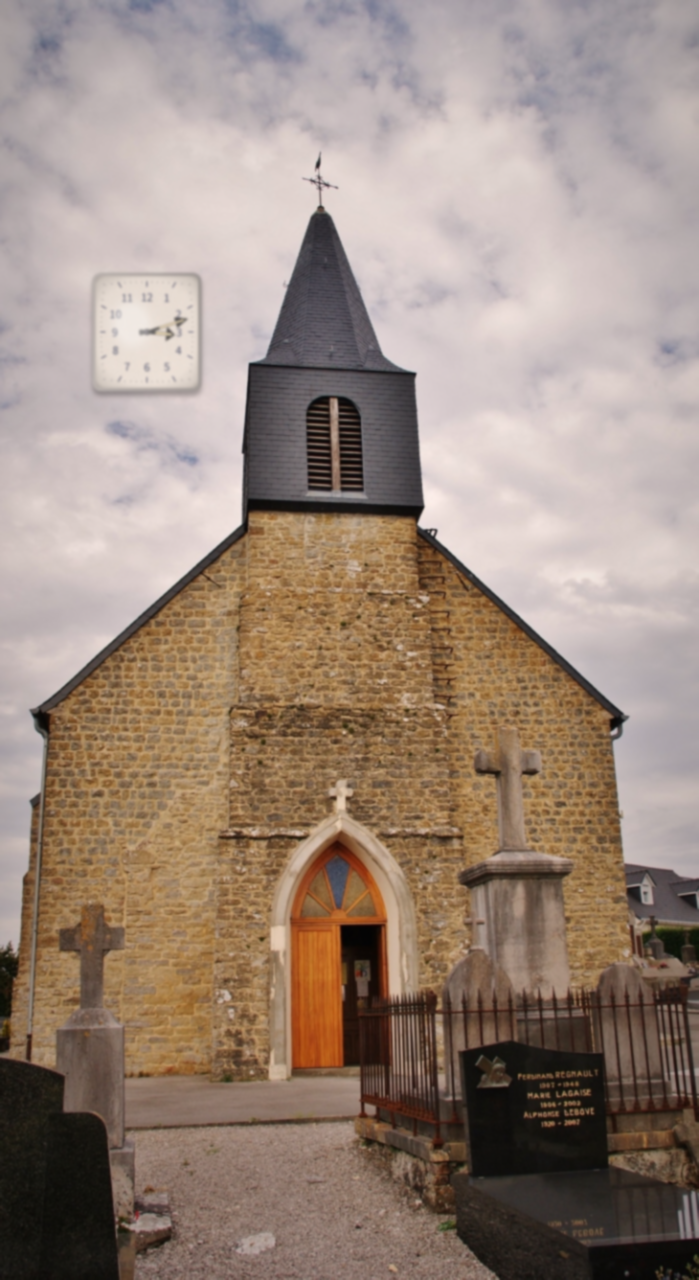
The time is h=3 m=12
